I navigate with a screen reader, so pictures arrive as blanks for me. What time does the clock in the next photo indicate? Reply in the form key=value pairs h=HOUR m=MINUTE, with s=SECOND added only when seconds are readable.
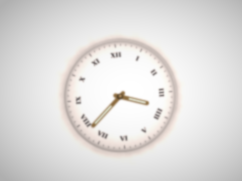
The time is h=3 m=38
